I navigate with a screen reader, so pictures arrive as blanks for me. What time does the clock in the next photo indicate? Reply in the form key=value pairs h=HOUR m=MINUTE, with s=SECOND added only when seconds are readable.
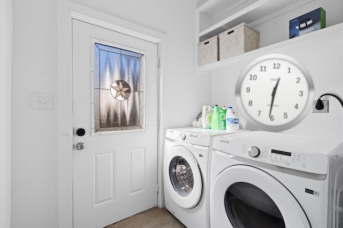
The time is h=12 m=31
